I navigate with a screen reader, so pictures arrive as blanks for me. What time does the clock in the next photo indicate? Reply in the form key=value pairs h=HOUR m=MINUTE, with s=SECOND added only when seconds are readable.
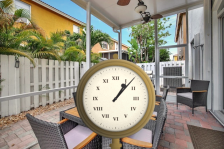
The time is h=1 m=7
